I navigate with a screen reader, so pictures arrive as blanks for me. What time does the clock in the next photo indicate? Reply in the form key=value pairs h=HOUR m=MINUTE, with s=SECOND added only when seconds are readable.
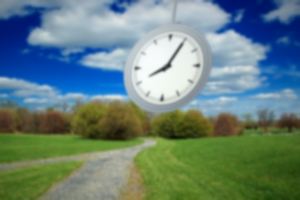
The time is h=8 m=5
